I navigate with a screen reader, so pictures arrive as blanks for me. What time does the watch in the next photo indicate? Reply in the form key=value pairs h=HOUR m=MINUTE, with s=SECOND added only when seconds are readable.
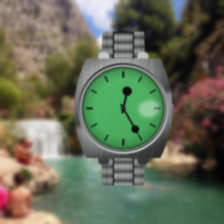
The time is h=12 m=25
